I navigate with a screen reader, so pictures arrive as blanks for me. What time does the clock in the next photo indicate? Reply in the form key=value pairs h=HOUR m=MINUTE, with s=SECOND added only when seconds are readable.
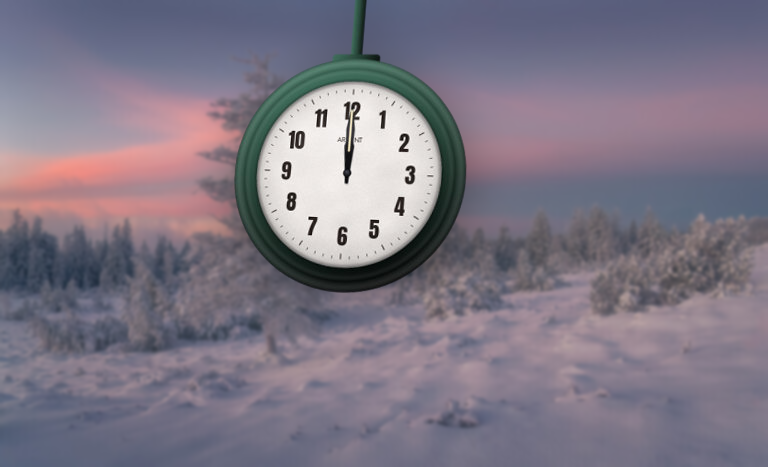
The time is h=12 m=0
